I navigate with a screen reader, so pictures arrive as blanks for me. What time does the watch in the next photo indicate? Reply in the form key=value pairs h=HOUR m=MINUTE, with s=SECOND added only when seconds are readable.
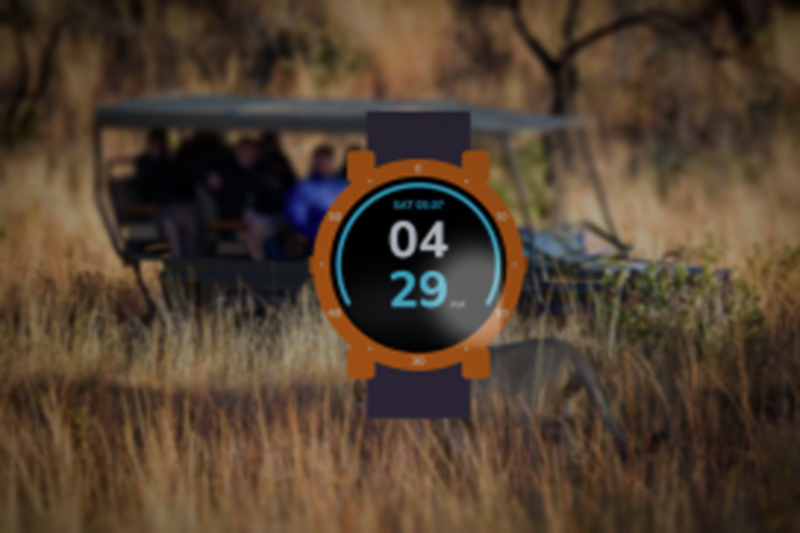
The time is h=4 m=29
